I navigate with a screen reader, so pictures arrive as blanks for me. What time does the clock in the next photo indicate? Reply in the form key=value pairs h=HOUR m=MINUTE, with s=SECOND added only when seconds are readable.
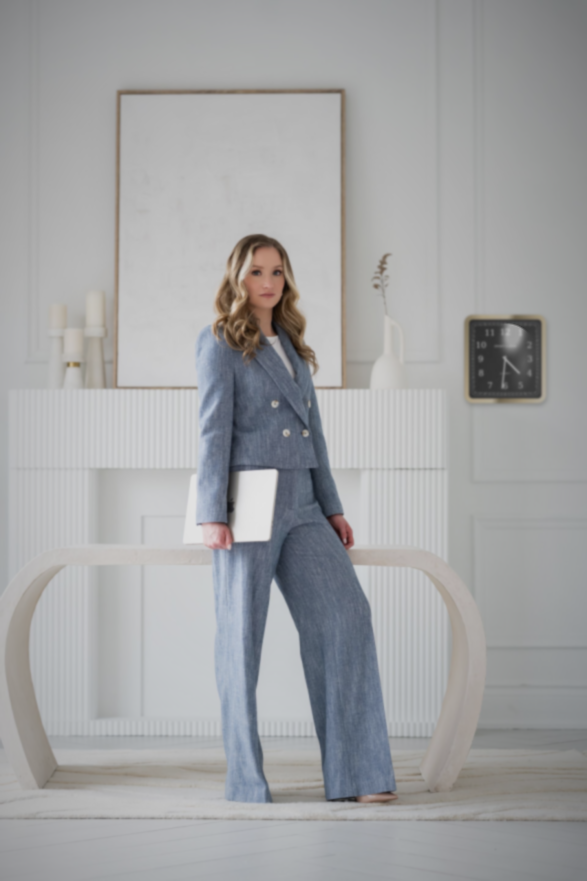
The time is h=4 m=31
